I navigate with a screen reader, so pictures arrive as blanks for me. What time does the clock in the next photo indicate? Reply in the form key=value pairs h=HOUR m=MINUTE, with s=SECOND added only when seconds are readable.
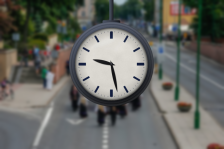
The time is h=9 m=28
